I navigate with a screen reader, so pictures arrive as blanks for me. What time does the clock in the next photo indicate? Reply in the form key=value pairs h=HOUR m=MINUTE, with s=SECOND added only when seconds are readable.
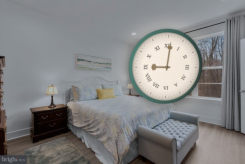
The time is h=9 m=1
